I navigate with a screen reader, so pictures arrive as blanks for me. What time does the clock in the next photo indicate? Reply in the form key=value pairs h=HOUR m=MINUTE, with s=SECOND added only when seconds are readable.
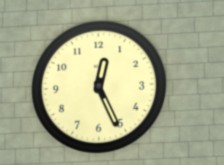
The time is h=12 m=26
